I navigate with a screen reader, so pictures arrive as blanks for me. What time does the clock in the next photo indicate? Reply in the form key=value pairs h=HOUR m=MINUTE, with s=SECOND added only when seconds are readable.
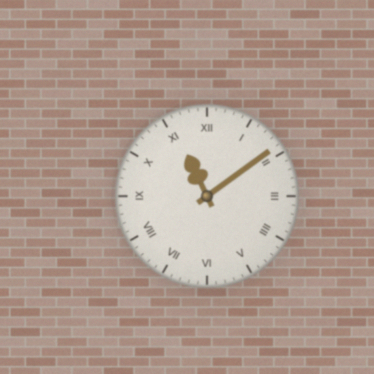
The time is h=11 m=9
